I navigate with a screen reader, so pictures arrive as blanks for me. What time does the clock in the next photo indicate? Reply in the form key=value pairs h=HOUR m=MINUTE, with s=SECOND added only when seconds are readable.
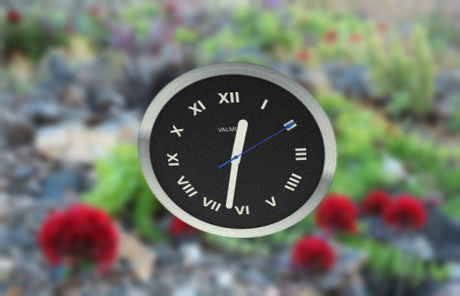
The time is h=12 m=32 s=10
